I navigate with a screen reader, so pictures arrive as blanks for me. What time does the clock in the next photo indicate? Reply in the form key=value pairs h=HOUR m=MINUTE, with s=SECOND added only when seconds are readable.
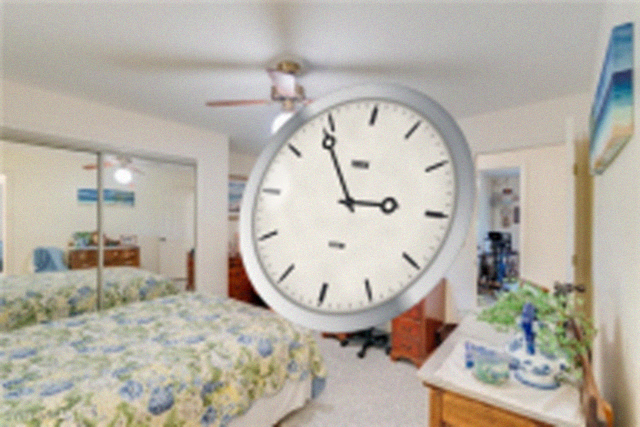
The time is h=2 m=54
